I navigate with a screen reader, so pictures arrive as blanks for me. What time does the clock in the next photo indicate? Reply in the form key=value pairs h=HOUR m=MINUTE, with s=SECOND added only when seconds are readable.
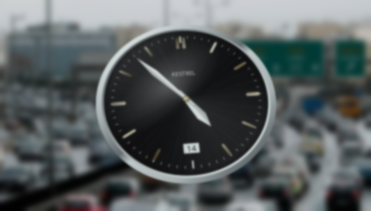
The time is h=4 m=53
